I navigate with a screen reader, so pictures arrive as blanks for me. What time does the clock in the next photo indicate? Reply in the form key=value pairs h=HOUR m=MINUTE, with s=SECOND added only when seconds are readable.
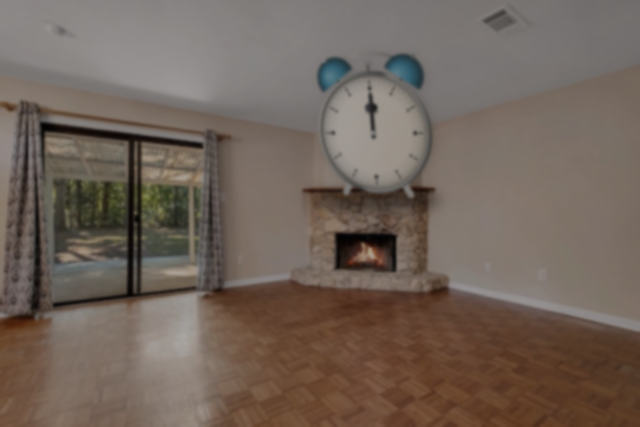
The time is h=12 m=0
